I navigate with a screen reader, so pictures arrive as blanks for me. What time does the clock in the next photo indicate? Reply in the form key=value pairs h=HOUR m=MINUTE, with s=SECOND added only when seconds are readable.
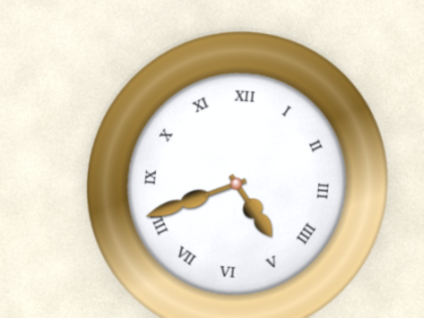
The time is h=4 m=41
